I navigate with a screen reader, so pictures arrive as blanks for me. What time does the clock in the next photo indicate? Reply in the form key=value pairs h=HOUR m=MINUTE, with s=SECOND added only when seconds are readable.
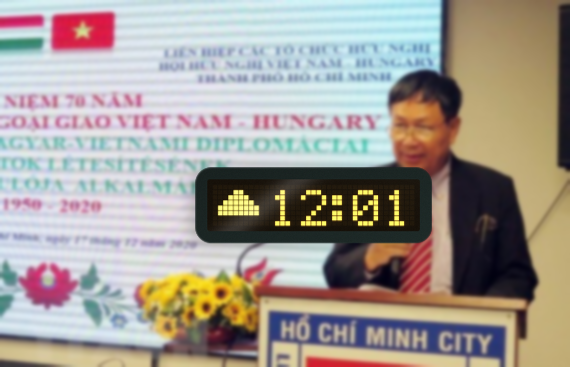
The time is h=12 m=1
